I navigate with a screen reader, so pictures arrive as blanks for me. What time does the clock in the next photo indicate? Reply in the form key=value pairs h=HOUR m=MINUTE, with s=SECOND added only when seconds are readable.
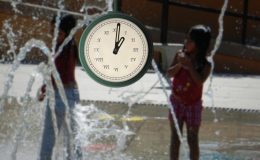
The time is h=1 m=1
